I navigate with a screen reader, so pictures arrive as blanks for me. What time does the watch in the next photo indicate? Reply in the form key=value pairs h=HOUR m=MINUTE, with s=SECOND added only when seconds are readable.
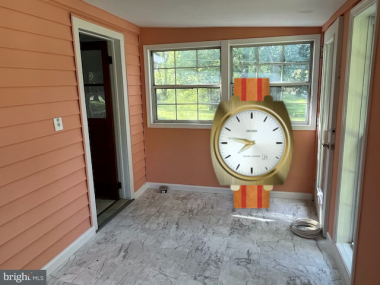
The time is h=7 m=47
